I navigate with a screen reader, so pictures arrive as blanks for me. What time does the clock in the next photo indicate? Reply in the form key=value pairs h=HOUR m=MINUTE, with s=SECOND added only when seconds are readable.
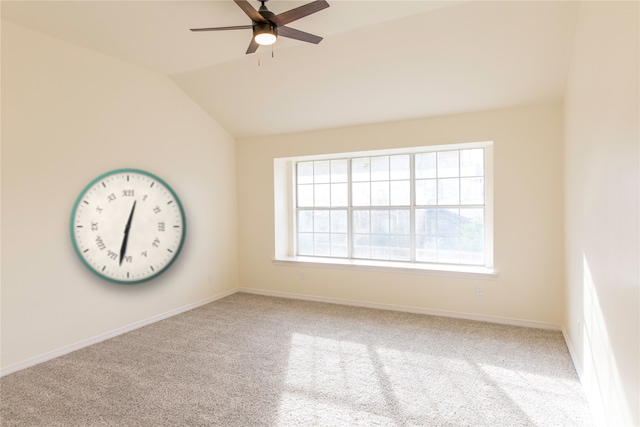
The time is h=12 m=32
